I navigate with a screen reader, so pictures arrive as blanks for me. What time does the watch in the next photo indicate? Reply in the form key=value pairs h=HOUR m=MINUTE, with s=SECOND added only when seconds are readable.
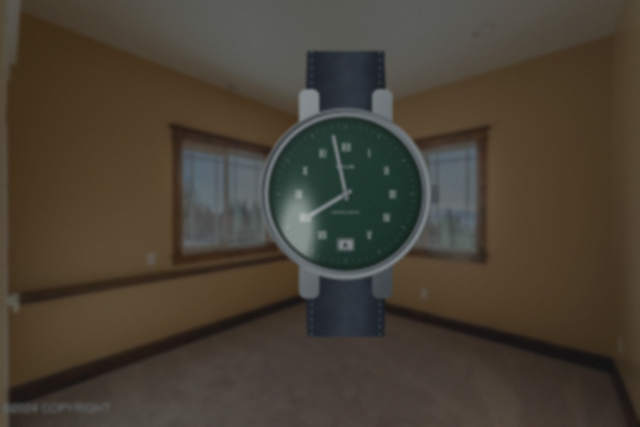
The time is h=7 m=58
